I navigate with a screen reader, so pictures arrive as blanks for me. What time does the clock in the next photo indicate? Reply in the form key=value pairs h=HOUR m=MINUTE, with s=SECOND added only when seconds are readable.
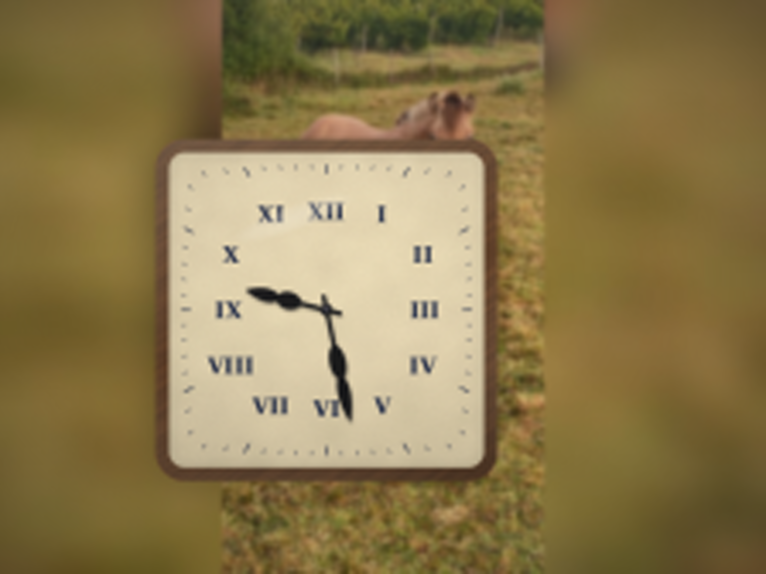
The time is h=9 m=28
